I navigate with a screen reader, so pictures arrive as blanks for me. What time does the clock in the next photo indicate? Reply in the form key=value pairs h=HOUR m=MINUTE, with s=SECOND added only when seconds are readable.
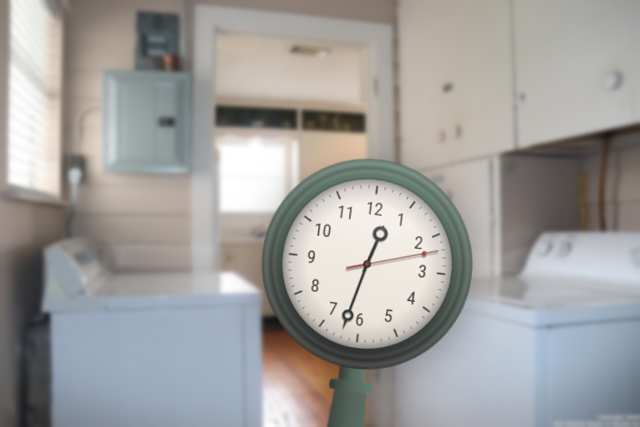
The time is h=12 m=32 s=12
